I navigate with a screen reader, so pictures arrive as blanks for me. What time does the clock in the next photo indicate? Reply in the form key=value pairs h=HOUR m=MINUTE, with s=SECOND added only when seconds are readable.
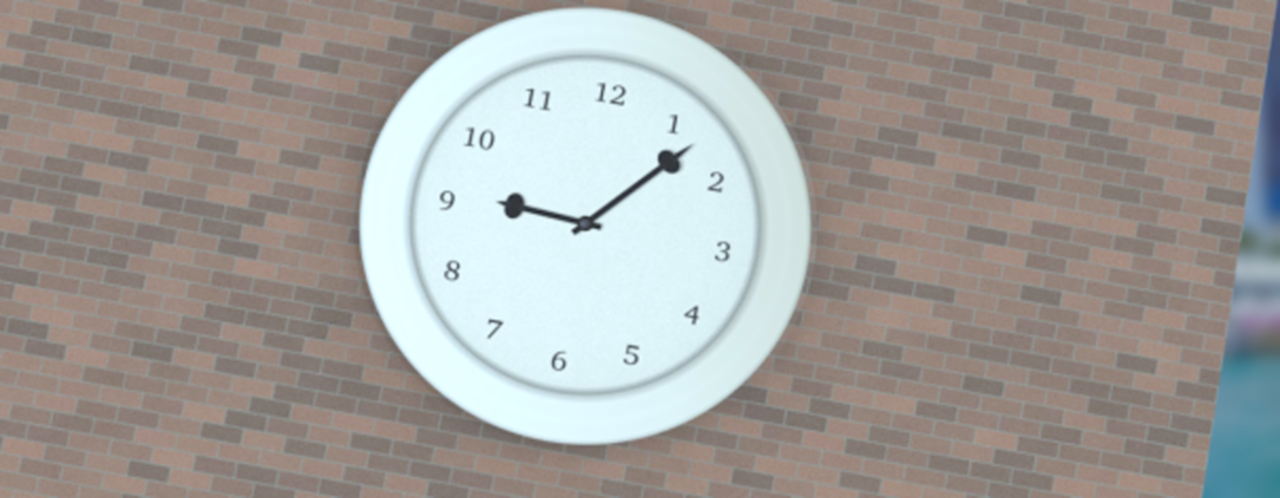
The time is h=9 m=7
